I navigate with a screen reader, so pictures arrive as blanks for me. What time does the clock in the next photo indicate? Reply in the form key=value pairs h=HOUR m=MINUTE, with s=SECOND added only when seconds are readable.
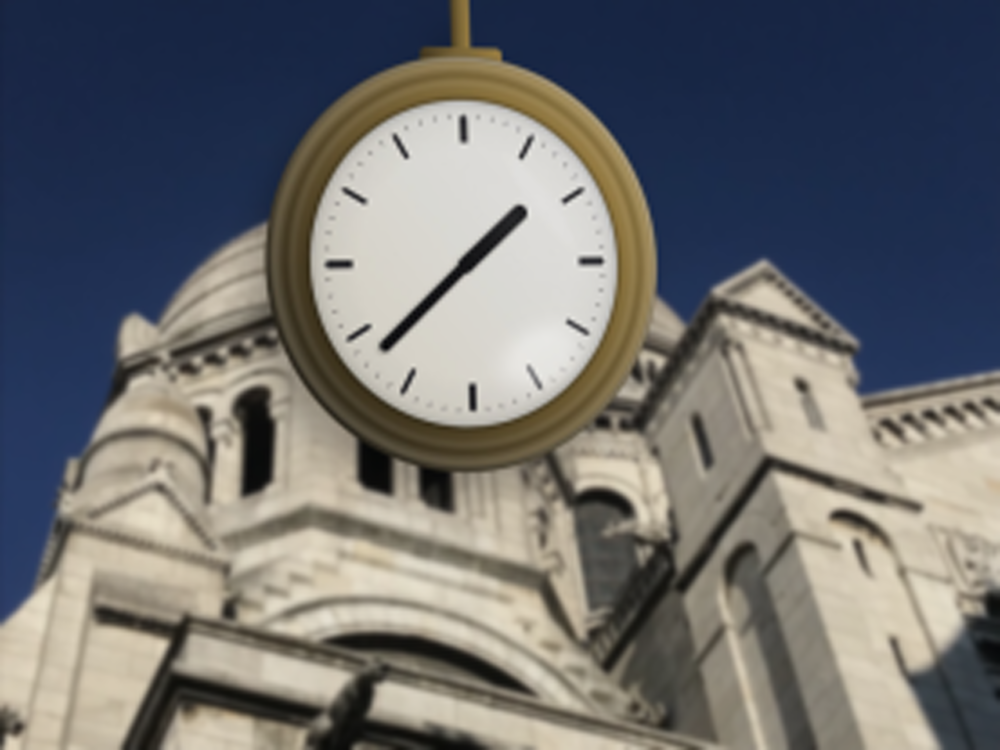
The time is h=1 m=38
